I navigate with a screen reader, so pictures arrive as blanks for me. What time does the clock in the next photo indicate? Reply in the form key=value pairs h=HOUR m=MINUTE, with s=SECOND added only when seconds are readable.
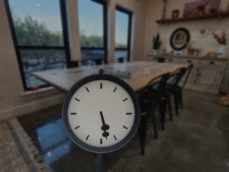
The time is h=5 m=28
